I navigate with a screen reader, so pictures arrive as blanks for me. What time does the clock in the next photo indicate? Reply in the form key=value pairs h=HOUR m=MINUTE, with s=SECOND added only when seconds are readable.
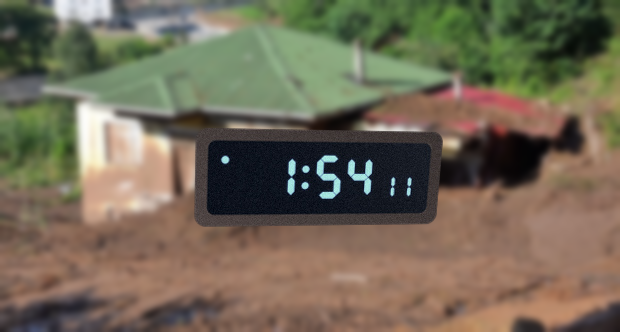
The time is h=1 m=54 s=11
